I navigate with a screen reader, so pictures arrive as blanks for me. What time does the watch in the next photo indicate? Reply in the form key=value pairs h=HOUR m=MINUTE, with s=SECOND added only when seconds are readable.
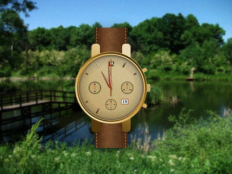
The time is h=10 m=59
